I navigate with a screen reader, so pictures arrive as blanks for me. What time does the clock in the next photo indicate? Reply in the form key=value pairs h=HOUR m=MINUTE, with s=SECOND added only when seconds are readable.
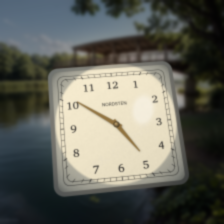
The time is h=4 m=51
